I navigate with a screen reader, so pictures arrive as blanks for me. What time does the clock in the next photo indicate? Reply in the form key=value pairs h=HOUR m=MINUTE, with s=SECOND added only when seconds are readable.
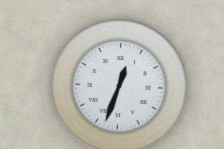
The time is h=12 m=33
